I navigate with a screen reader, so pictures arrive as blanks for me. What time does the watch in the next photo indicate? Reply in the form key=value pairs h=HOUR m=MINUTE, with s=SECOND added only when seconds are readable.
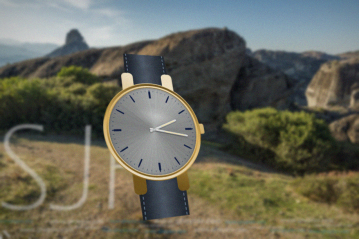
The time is h=2 m=17
